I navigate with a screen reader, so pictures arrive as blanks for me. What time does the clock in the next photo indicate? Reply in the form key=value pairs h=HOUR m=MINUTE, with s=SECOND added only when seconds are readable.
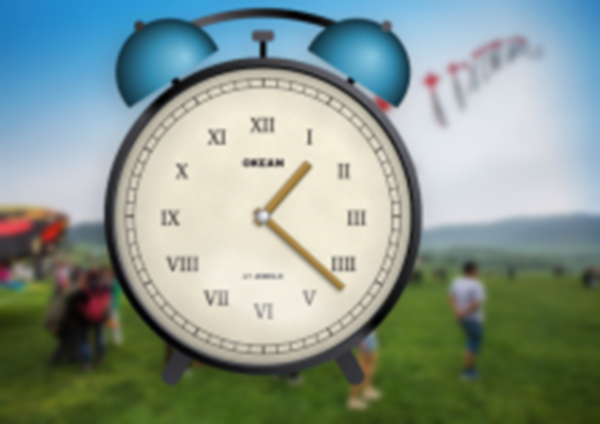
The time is h=1 m=22
